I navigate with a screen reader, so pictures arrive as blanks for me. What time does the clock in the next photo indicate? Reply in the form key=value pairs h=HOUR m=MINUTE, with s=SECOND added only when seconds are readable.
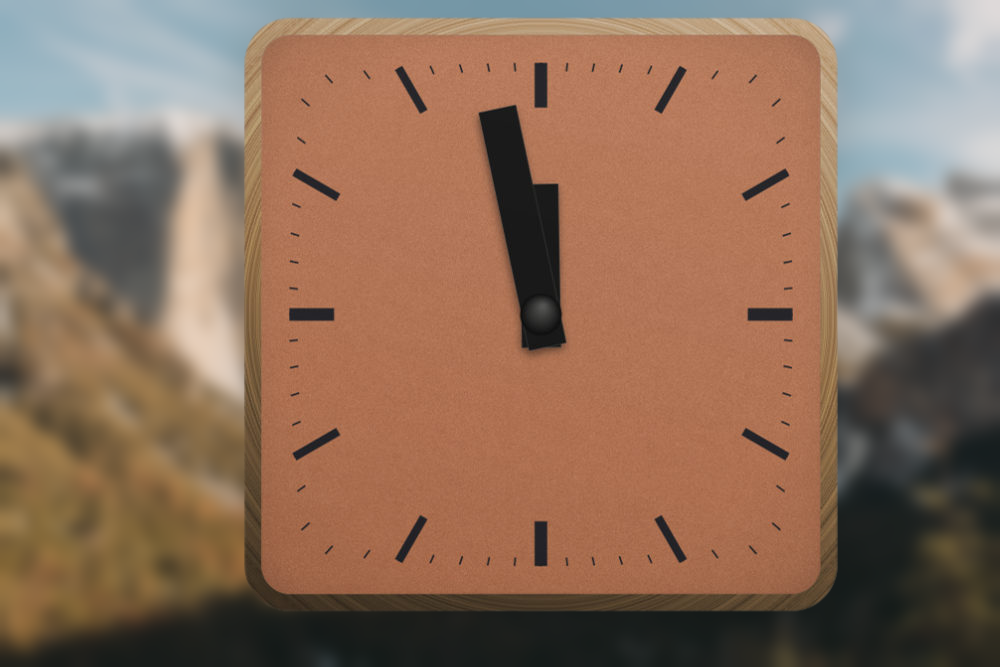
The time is h=11 m=58
